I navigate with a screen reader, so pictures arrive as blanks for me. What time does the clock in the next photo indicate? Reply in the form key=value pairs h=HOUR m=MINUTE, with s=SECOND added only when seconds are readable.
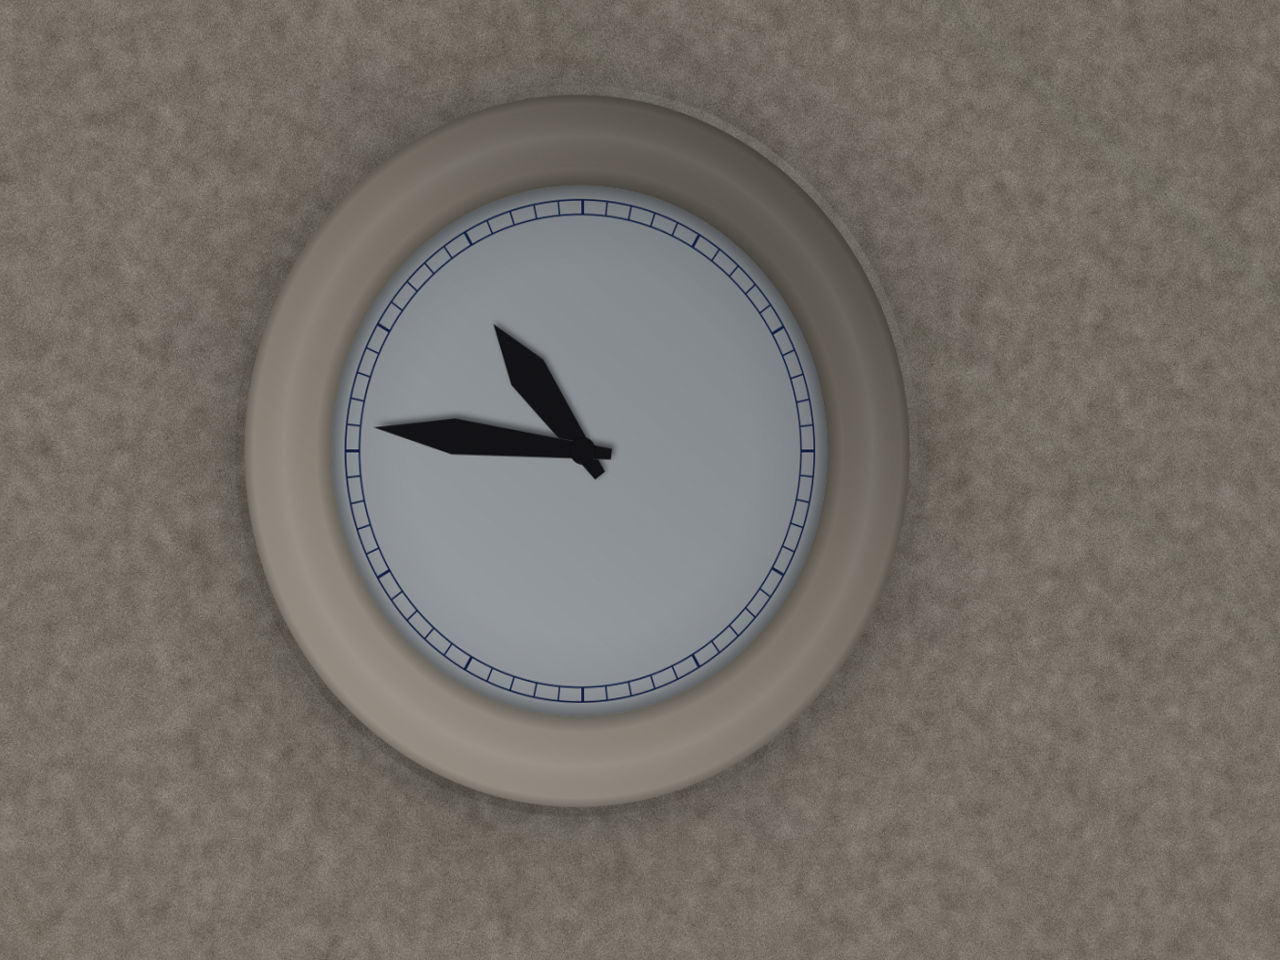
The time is h=10 m=46
